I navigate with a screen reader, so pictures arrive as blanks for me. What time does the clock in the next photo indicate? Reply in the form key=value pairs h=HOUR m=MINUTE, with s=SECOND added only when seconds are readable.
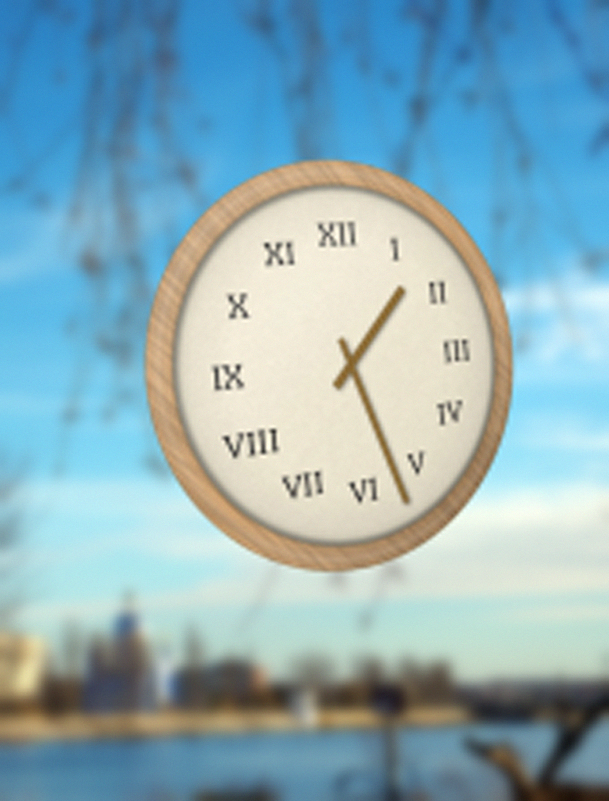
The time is h=1 m=27
